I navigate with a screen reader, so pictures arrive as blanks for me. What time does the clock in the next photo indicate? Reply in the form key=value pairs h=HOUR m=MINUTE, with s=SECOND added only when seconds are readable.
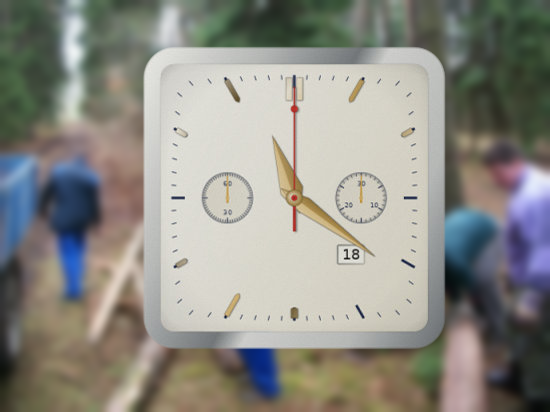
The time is h=11 m=21
